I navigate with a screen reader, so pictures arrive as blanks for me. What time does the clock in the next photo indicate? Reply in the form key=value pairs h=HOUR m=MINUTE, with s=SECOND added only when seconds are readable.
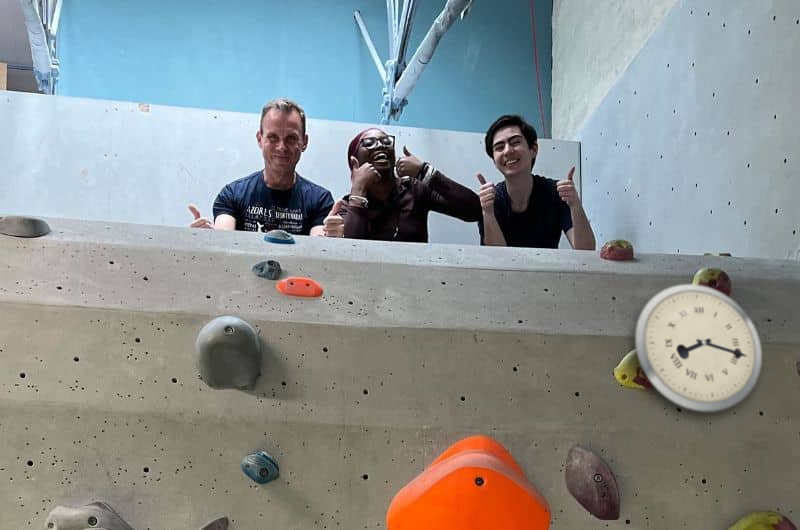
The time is h=8 m=18
